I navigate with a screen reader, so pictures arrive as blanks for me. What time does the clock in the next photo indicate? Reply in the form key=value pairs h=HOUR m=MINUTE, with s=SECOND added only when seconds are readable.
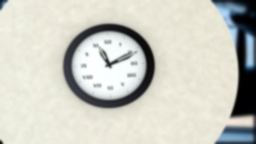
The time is h=11 m=11
